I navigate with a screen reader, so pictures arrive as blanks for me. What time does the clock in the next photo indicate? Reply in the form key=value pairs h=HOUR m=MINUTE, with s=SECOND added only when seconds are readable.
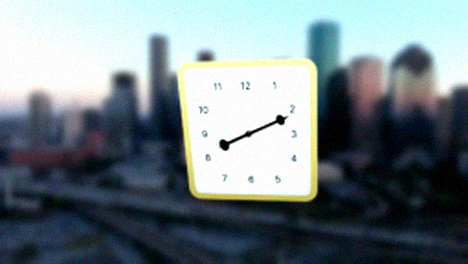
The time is h=8 m=11
